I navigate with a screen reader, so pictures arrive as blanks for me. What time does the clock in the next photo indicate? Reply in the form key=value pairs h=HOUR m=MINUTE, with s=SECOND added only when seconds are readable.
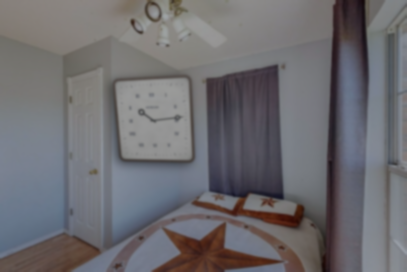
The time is h=10 m=14
